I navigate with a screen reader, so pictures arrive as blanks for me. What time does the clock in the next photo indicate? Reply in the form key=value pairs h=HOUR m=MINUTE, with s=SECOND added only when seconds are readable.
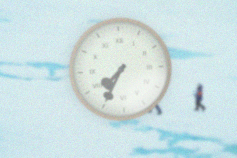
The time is h=7 m=35
